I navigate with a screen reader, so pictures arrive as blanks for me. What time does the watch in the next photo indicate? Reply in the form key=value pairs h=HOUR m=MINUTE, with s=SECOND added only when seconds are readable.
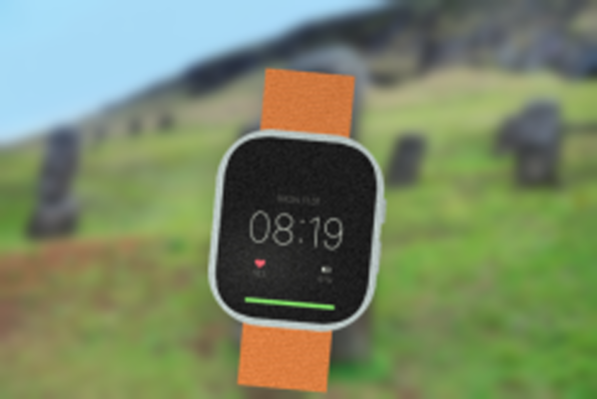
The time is h=8 m=19
